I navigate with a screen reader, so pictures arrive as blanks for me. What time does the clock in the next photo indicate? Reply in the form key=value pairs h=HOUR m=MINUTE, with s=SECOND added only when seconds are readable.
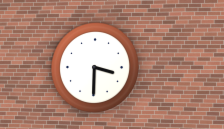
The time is h=3 m=30
